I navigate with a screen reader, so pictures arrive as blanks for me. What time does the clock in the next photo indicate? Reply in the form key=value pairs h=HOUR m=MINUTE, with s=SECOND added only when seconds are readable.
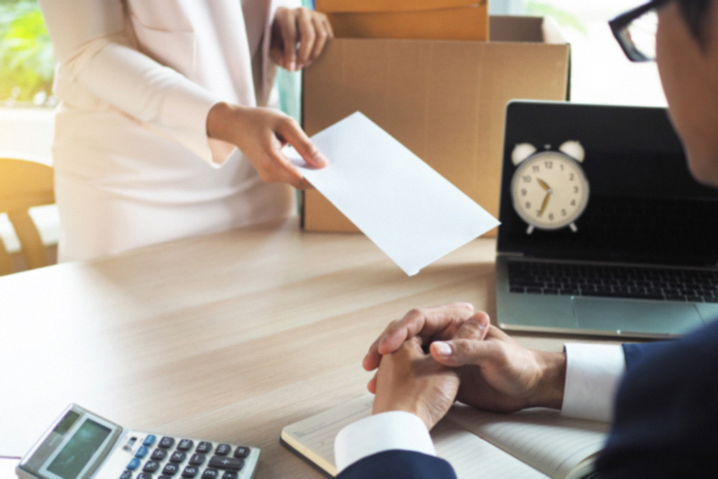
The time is h=10 m=34
